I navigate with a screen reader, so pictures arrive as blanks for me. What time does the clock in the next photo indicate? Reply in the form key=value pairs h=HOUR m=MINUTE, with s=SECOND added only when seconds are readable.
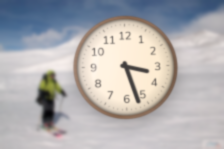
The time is h=3 m=27
